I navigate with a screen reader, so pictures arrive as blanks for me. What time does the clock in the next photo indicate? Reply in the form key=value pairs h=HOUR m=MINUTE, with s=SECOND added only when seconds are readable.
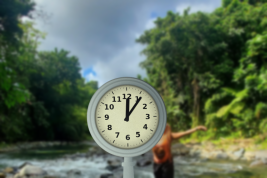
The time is h=12 m=6
